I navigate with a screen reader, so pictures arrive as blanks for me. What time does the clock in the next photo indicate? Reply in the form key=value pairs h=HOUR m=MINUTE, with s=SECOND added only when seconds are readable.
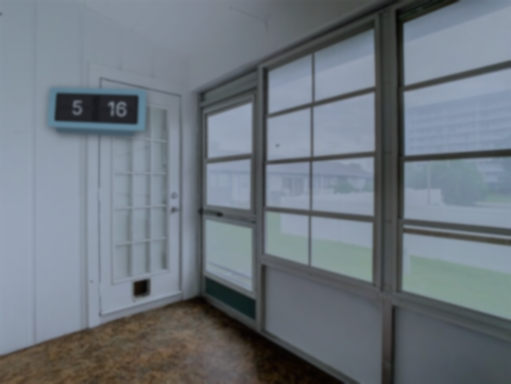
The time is h=5 m=16
